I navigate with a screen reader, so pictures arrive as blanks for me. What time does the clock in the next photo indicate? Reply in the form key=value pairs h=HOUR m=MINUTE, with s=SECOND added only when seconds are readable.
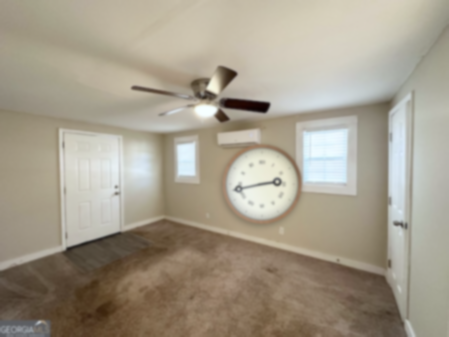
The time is h=2 m=43
